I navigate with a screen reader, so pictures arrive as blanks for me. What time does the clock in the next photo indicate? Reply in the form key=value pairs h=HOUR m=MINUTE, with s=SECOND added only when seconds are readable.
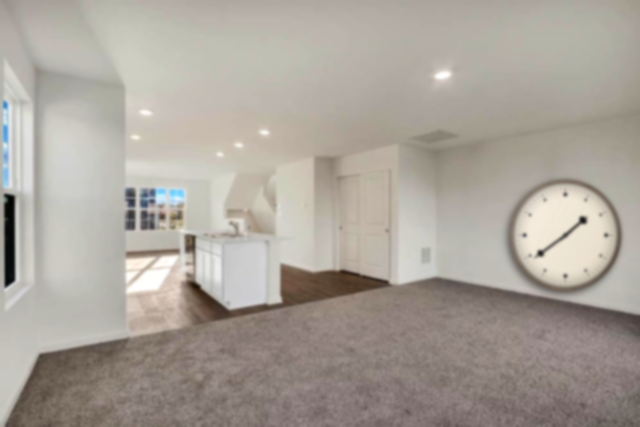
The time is h=1 m=39
